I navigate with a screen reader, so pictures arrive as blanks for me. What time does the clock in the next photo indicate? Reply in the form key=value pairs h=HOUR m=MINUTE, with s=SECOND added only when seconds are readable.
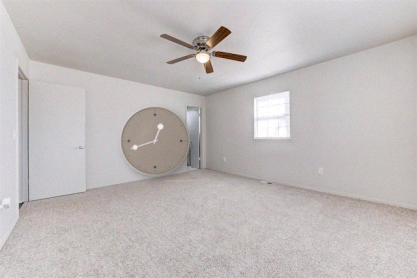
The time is h=12 m=42
